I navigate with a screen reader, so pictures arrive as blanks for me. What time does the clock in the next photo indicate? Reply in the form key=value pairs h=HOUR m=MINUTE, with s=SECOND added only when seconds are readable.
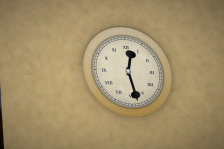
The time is h=12 m=28
